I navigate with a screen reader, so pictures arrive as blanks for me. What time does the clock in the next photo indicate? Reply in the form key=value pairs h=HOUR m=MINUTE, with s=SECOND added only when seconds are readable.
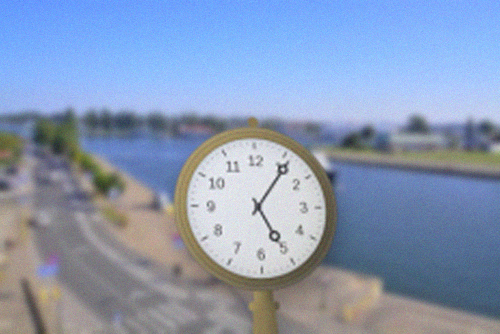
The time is h=5 m=6
